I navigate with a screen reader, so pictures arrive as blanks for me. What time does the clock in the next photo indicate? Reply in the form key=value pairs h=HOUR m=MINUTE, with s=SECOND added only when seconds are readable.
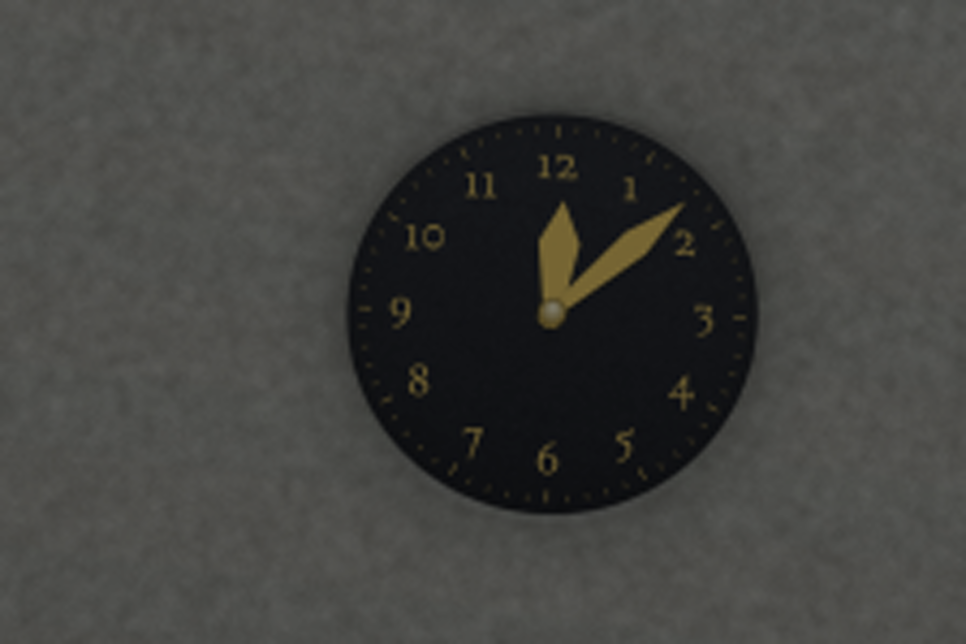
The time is h=12 m=8
